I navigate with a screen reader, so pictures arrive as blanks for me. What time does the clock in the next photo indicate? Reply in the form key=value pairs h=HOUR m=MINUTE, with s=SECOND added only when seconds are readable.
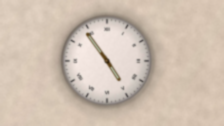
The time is h=4 m=54
